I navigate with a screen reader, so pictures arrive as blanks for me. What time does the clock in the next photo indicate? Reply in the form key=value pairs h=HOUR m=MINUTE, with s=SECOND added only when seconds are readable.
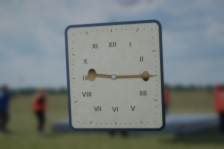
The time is h=9 m=15
